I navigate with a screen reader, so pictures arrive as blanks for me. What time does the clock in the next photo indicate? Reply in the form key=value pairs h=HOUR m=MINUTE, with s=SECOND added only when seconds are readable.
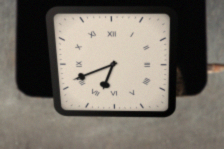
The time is h=6 m=41
